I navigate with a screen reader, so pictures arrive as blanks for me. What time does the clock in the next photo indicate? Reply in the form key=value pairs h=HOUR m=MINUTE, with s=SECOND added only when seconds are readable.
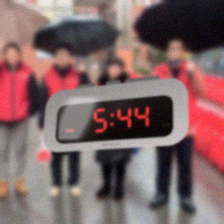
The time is h=5 m=44
